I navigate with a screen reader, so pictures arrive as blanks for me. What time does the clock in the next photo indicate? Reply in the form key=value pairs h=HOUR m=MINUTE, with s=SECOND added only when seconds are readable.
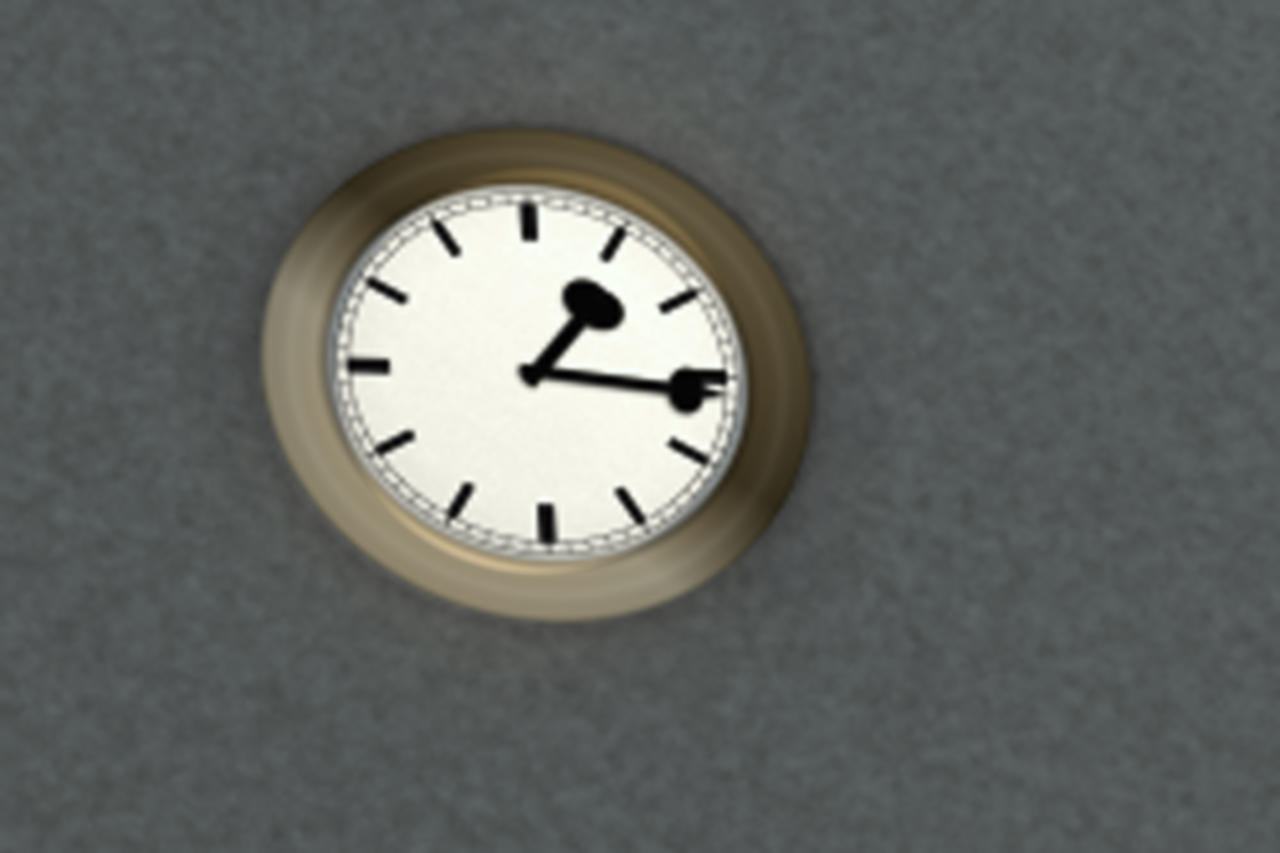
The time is h=1 m=16
